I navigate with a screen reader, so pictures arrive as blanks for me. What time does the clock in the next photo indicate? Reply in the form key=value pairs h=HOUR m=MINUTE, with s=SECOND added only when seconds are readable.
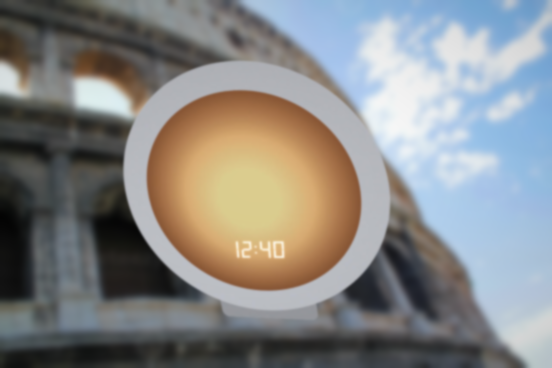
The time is h=12 m=40
